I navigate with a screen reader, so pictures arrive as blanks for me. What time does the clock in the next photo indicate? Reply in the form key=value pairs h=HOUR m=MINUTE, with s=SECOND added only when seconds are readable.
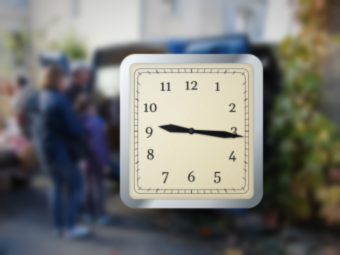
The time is h=9 m=16
